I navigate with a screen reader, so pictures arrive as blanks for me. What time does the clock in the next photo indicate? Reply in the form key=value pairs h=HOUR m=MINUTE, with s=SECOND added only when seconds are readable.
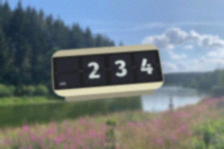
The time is h=2 m=34
